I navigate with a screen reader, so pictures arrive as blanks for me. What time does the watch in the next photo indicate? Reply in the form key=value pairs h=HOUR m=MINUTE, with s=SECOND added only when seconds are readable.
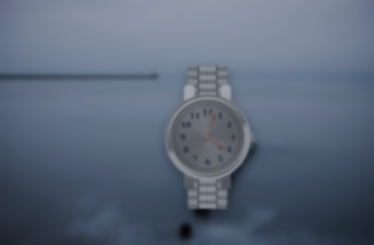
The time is h=4 m=2
